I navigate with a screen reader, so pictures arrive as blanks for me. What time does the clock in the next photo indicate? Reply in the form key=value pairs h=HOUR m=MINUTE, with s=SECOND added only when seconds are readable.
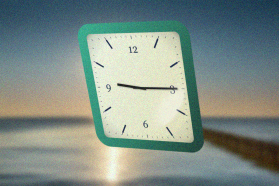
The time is h=9 m=15
